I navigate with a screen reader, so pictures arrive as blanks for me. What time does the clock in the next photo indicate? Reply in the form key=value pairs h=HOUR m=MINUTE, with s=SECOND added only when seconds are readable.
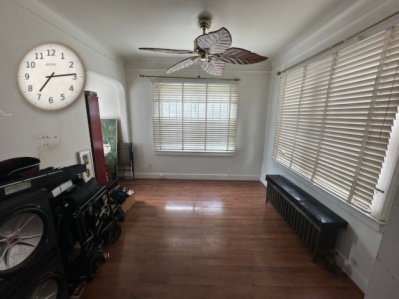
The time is h=7 m=14
